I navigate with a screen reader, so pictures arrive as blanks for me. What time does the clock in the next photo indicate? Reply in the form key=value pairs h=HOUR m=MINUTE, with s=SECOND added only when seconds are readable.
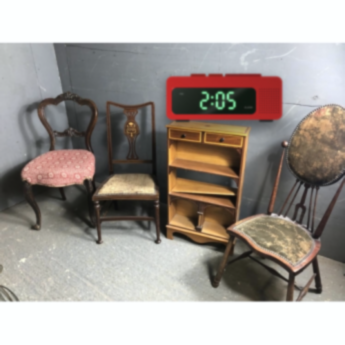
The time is h=2 m=5
